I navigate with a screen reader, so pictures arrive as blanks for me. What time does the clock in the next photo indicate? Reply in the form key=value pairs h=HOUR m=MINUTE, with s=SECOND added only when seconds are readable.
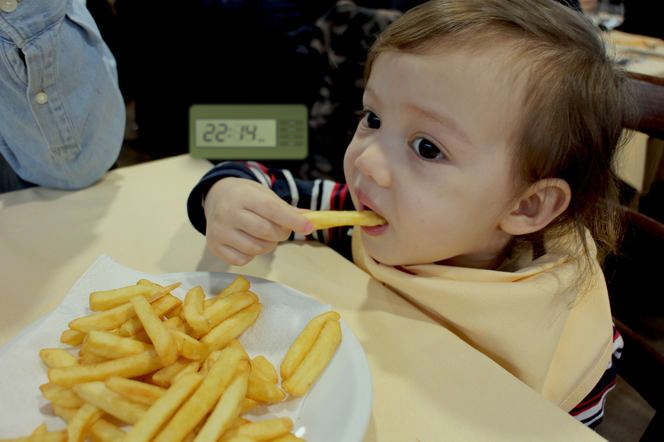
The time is h=22 m=14
